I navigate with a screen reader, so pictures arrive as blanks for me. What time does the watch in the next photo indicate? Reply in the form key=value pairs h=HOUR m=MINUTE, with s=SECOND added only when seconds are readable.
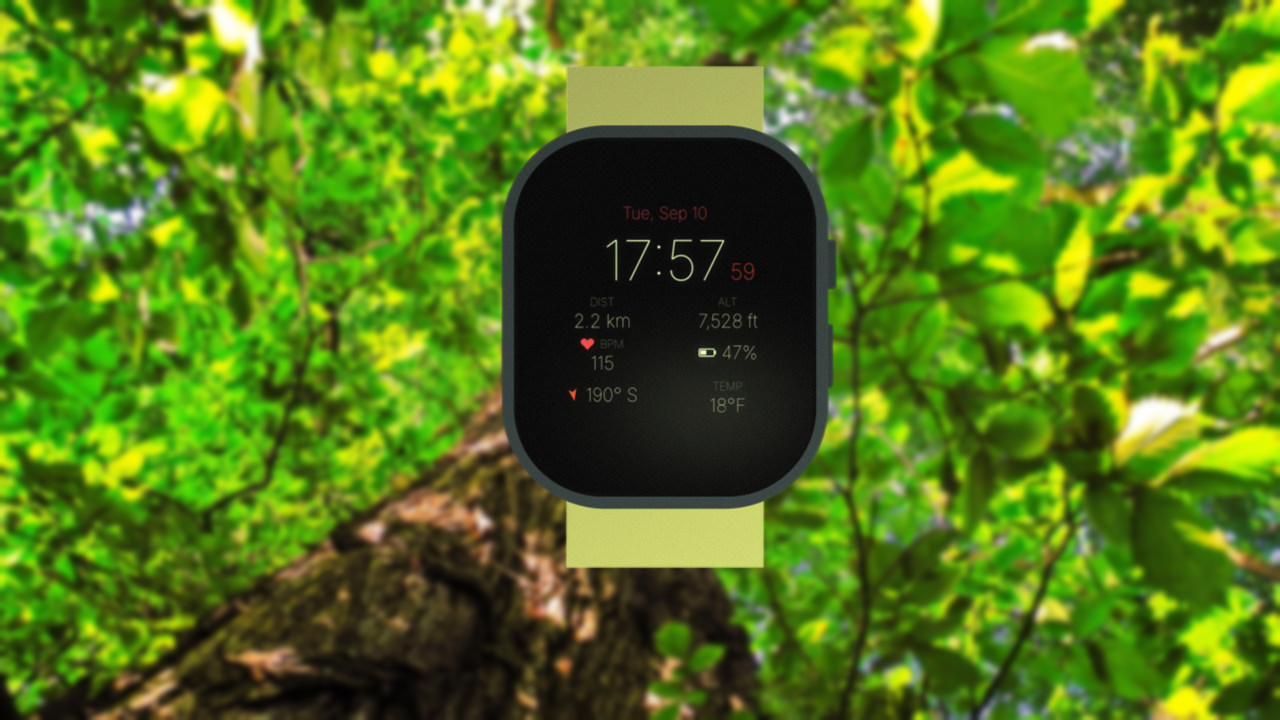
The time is h=17 m=57 s=59
